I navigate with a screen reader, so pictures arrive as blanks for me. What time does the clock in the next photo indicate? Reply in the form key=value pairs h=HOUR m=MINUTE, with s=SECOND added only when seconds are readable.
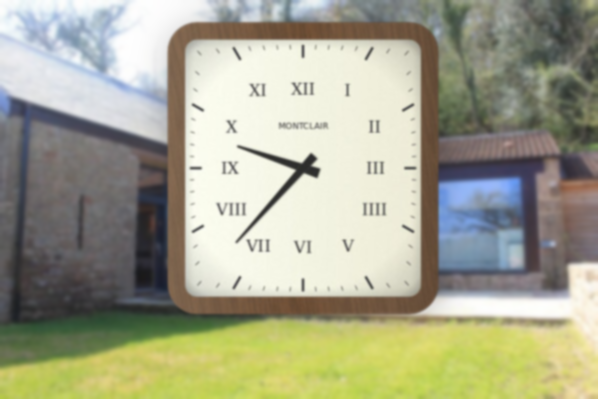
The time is h=9 m=37
